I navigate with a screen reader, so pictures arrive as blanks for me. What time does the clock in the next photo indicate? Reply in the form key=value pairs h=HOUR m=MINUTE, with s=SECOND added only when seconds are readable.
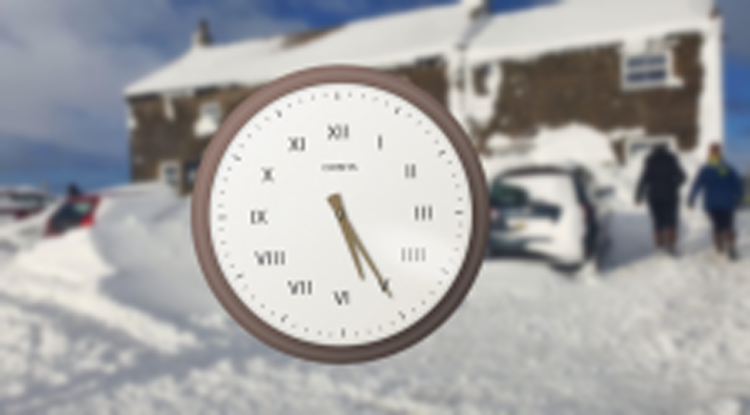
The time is h=5 m=25
